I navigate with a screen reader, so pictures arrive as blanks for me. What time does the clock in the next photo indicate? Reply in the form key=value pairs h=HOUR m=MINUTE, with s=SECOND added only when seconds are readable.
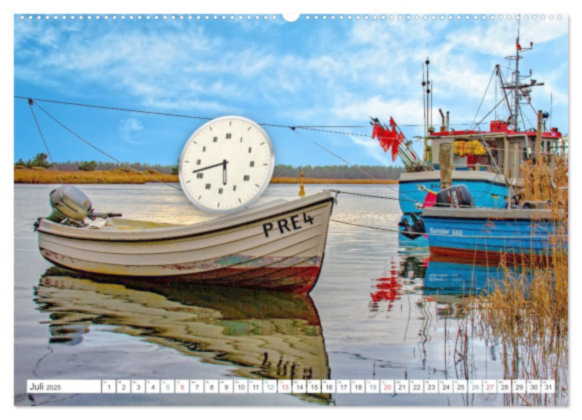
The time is h=5 m=42
